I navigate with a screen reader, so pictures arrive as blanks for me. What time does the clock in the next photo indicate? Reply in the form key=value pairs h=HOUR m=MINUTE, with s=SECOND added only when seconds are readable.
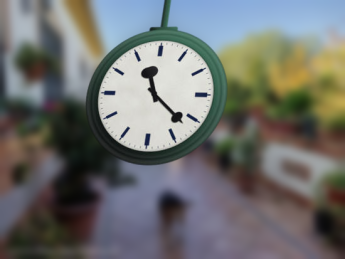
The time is h=11 m=22
